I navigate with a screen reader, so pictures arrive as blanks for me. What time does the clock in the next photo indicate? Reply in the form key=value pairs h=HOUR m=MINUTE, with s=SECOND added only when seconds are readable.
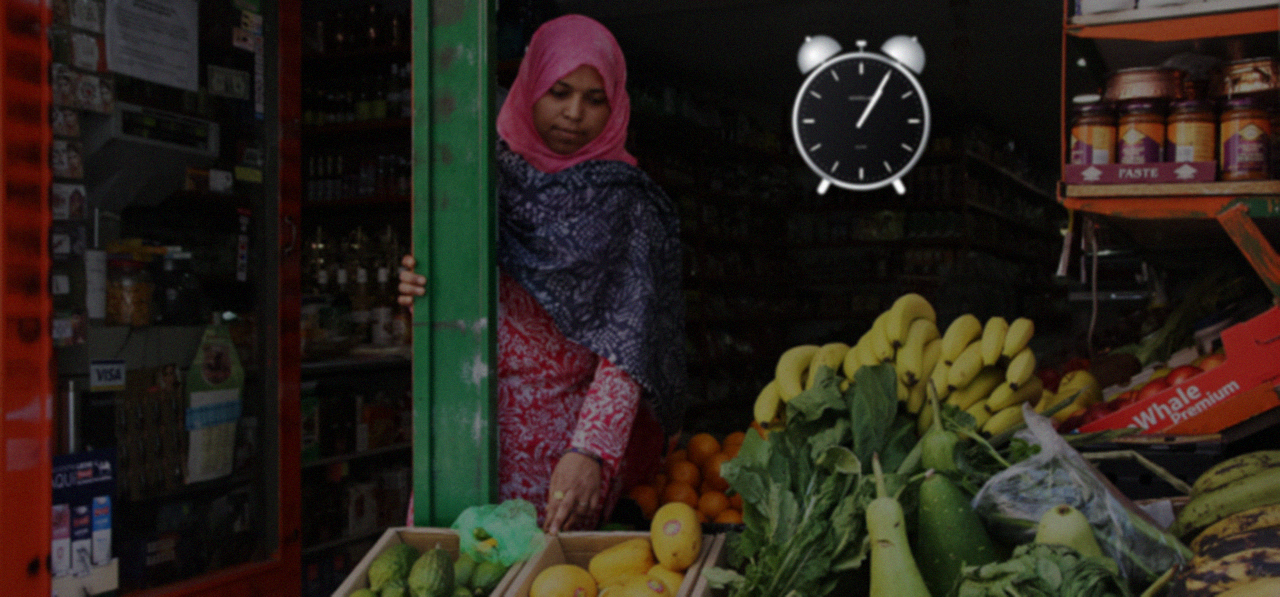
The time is h=1 m=5
